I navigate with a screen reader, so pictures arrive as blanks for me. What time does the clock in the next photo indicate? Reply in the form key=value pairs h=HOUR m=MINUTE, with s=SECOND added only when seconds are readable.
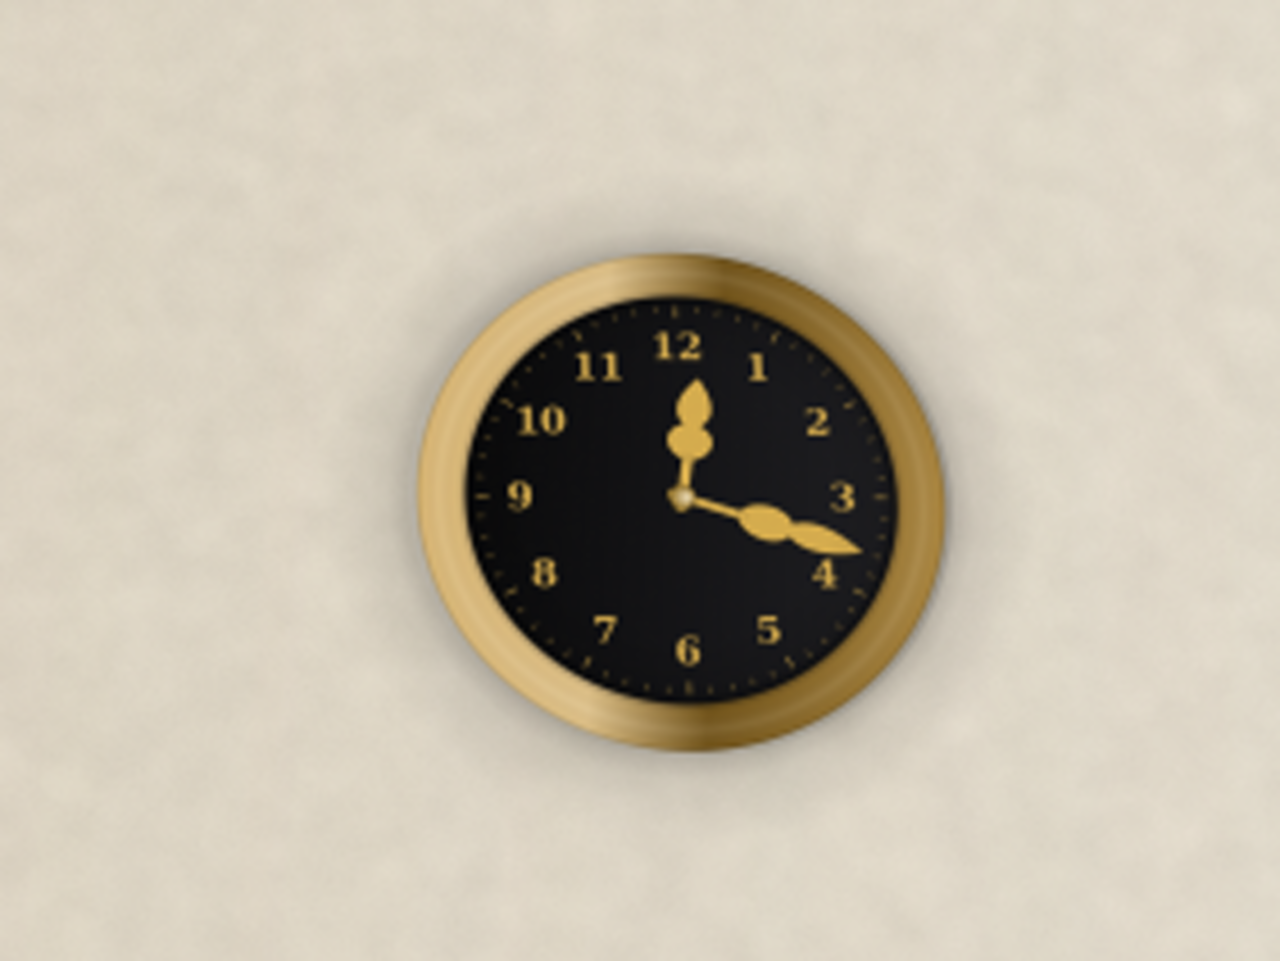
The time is h=12 m=18
